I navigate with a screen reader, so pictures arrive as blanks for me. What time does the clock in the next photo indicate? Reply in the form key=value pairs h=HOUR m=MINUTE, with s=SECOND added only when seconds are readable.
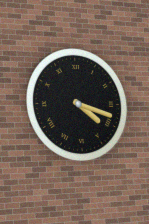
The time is h=4 m=18
